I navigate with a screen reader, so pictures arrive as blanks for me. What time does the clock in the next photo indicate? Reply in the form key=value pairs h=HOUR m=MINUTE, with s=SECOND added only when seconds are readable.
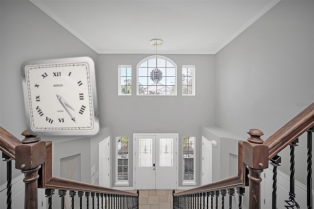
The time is h=4 m=25
